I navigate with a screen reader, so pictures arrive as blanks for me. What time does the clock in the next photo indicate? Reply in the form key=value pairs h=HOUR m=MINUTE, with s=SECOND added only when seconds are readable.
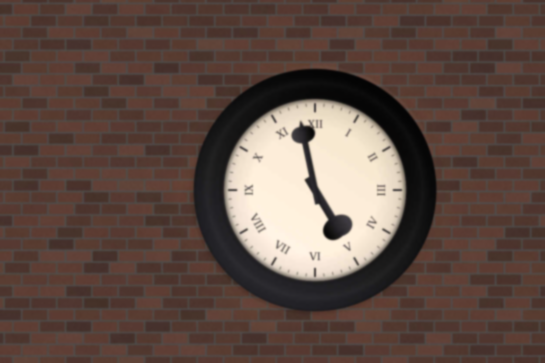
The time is h=4 m=58
